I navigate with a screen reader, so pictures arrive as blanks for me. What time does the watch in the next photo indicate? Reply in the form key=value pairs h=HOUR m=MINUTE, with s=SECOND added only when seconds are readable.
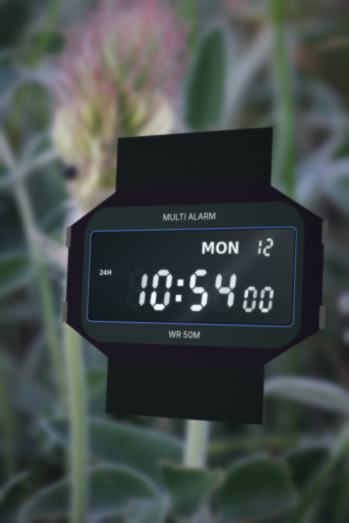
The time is h=10 m=54 s=0
